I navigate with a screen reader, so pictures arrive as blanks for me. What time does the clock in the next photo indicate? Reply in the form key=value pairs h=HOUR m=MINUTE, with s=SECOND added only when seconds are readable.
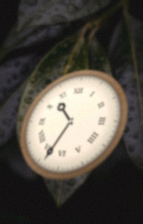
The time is h=10 m=34
